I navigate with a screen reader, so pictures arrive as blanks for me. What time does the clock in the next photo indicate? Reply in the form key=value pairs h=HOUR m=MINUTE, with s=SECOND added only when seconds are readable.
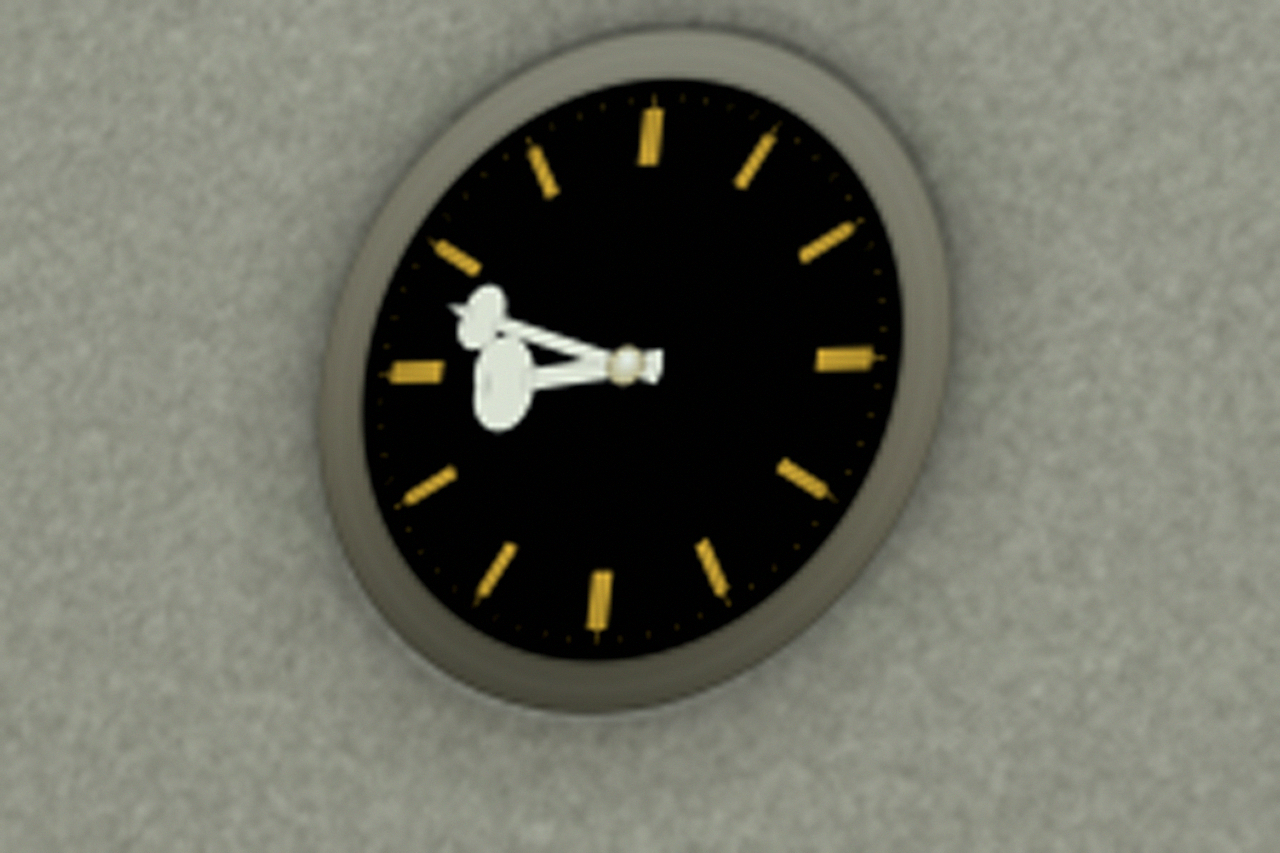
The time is h=8 m=48
